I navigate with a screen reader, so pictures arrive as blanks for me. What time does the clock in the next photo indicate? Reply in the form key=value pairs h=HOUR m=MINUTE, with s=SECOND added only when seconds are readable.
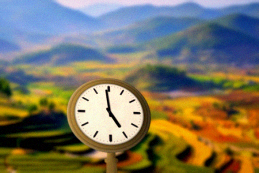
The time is h=4 m=59
